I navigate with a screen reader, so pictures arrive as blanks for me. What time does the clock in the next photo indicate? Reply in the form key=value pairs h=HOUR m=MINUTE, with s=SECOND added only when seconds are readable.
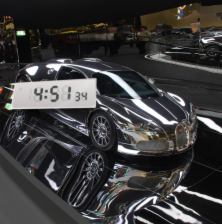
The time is h=4 m=51 s=34
